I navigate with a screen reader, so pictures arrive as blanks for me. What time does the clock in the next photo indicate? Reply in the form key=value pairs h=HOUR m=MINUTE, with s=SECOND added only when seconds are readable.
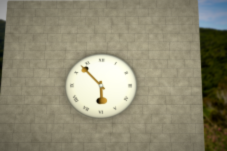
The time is h=5 m=53
